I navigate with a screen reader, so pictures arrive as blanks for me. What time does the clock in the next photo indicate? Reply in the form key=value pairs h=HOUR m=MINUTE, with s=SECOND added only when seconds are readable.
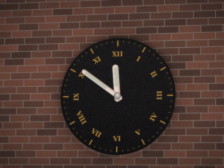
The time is h=11 m=51
